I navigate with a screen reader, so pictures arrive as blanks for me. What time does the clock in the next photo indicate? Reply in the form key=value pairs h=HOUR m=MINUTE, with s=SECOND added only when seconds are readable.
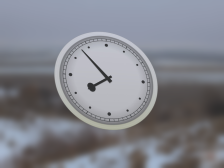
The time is h=7 m=53
